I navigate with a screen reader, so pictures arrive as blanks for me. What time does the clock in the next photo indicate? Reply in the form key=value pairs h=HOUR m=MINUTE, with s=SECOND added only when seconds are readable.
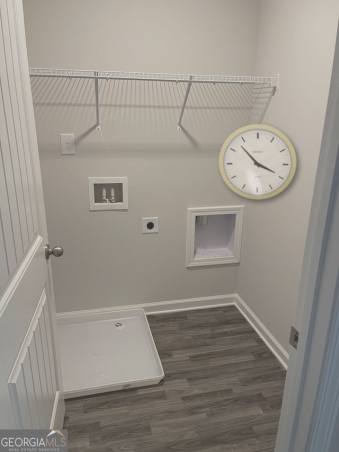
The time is h=3 m=53
